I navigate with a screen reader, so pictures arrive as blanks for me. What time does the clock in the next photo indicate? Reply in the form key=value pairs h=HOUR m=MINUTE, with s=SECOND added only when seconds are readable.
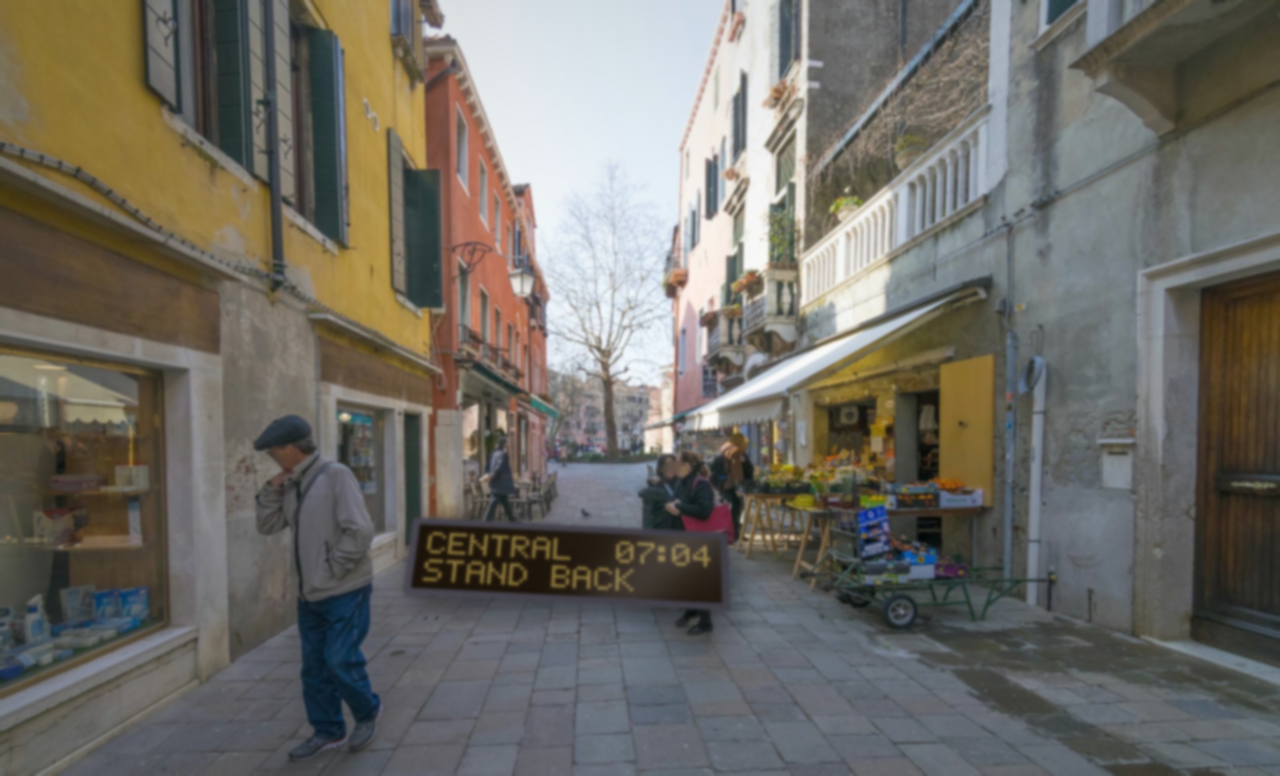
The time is h=7 m=4
